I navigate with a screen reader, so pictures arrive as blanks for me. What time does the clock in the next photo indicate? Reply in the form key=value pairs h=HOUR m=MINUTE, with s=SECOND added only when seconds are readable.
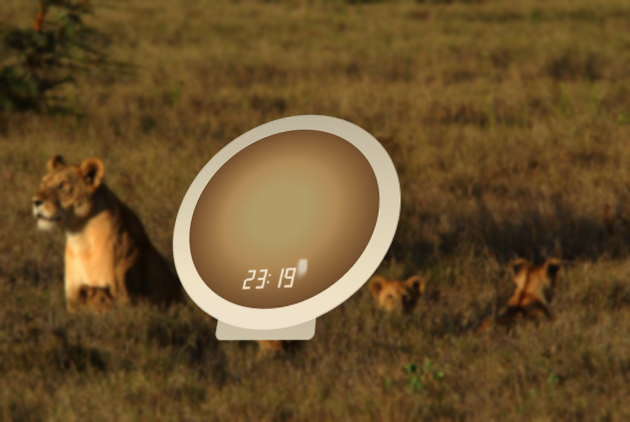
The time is h=23 m=19
